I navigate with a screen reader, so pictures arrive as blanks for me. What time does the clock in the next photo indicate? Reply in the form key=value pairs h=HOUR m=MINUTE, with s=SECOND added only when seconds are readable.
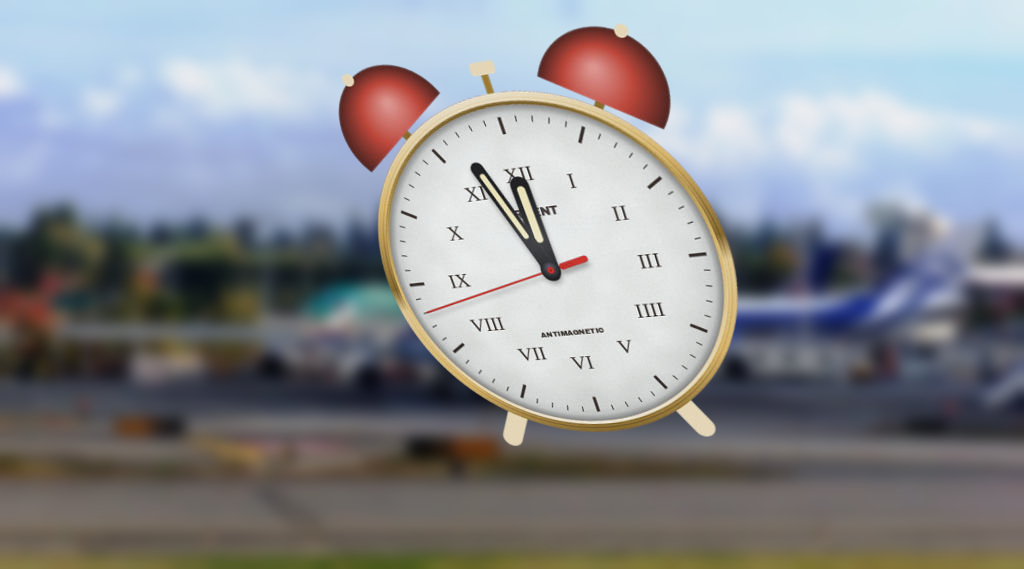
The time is h=11 m=56 s=43
